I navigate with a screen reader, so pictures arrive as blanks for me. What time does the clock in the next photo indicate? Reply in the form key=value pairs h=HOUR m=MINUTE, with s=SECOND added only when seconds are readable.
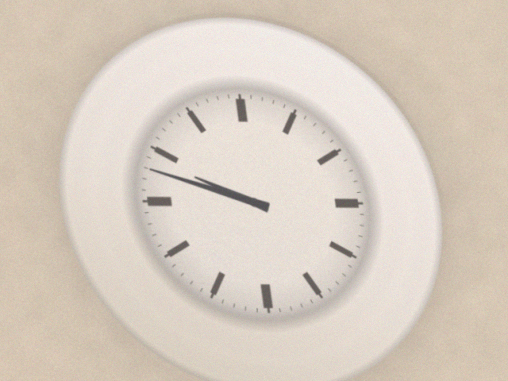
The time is h=9 m=48
